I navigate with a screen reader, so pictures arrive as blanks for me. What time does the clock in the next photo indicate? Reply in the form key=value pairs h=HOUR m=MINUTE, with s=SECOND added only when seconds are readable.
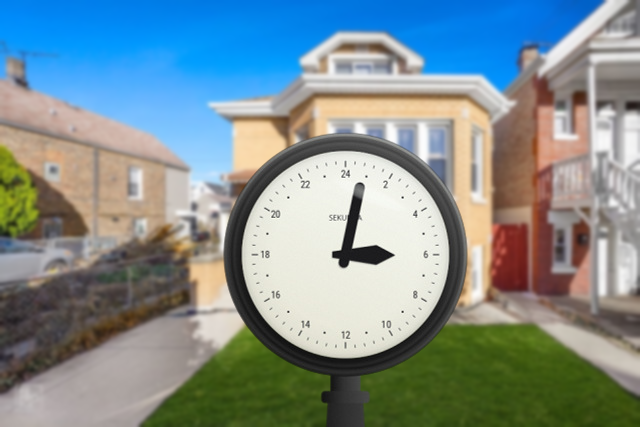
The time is h=6 m=2
